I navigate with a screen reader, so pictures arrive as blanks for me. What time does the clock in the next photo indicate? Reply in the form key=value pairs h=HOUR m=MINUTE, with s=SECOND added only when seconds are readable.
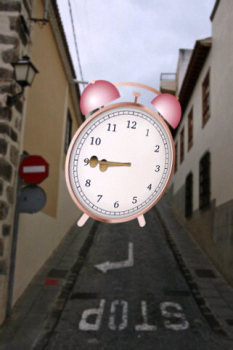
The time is h=8 m=45
